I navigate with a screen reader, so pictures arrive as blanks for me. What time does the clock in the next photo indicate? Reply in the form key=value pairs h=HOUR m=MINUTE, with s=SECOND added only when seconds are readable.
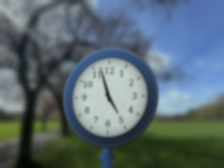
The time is h=4 m=57
